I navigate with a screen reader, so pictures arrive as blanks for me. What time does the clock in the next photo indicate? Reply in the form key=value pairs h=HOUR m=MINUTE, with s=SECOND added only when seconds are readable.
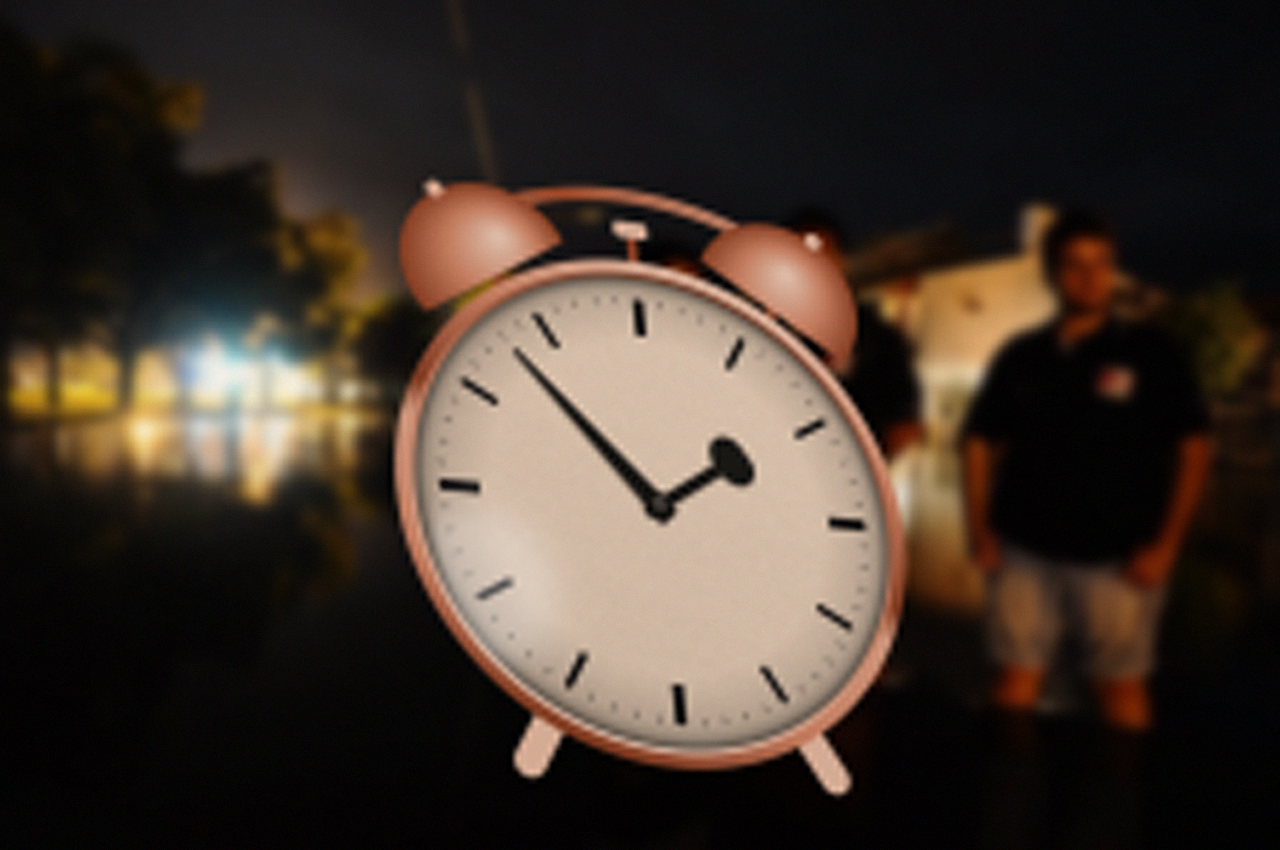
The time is h=1 m=53
